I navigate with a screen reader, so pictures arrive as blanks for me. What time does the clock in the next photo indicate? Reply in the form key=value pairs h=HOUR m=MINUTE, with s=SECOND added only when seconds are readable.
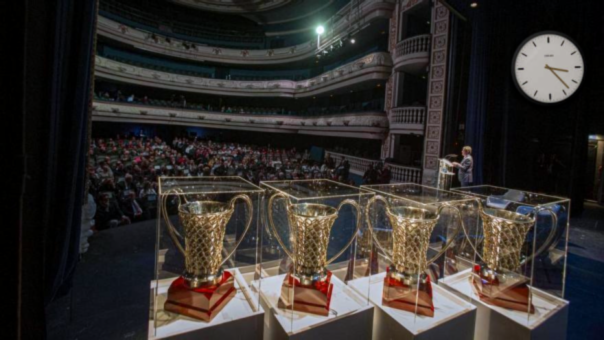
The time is h=3 m=23
